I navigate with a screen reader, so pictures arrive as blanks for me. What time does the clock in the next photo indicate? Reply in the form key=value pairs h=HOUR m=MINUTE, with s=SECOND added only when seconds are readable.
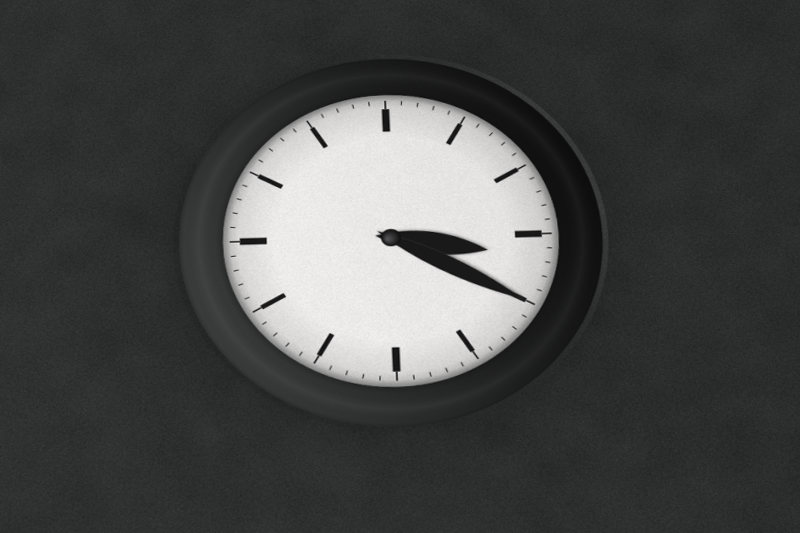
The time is h=3 m=20
